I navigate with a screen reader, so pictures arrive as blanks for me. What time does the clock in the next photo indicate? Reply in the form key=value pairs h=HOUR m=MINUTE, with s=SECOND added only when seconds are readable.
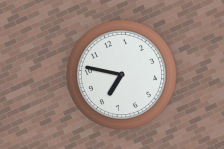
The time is h=7 m=51
